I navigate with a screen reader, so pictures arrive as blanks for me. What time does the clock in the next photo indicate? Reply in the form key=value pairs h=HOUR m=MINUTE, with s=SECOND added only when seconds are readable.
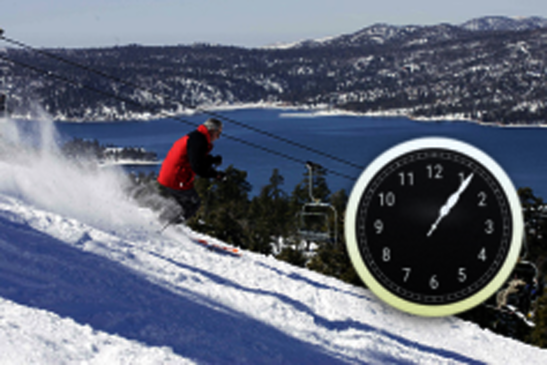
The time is h=1 m=6
